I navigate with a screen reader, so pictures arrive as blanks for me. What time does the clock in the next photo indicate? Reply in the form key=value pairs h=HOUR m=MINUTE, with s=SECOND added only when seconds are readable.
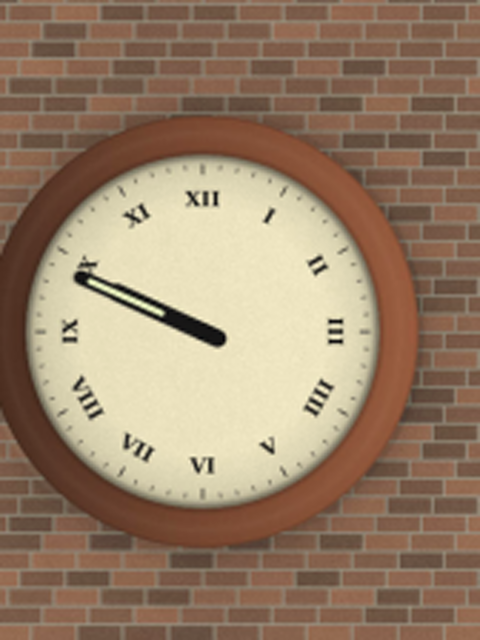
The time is h=9 m=49
